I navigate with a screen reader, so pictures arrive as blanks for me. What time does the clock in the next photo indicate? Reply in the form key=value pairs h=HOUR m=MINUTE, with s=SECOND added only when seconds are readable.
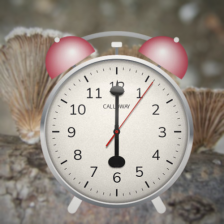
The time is h=6 m=0 s=6
